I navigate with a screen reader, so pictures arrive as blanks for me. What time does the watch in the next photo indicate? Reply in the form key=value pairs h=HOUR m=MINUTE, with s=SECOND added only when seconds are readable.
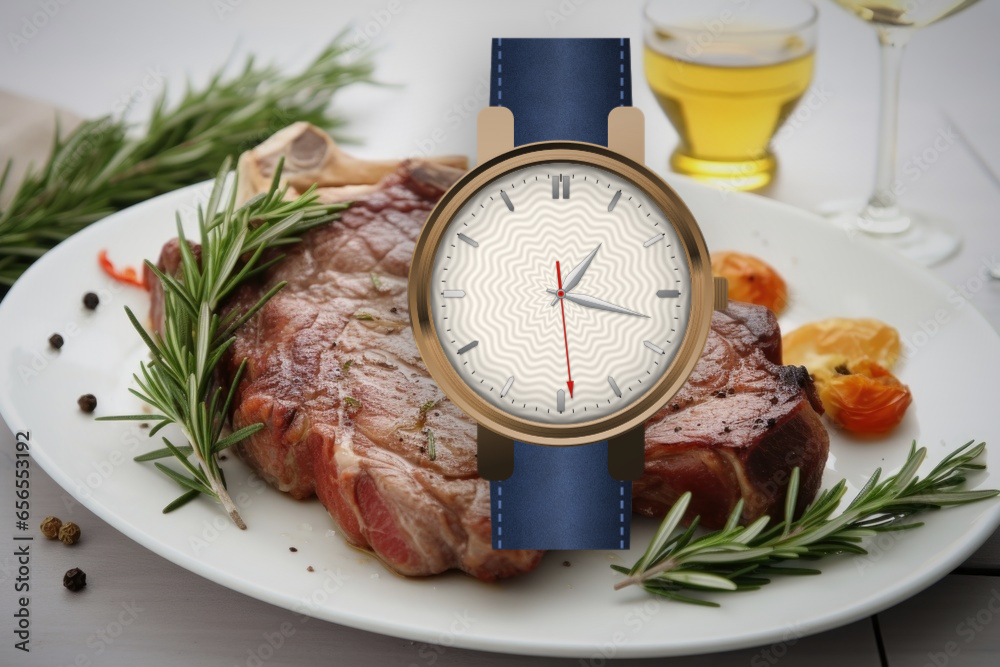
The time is h=1 m=17 s=29
